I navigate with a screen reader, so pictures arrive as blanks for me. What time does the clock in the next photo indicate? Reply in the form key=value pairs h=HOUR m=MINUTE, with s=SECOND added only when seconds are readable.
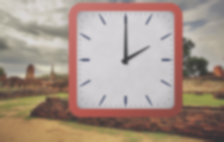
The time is h=2 m=0
